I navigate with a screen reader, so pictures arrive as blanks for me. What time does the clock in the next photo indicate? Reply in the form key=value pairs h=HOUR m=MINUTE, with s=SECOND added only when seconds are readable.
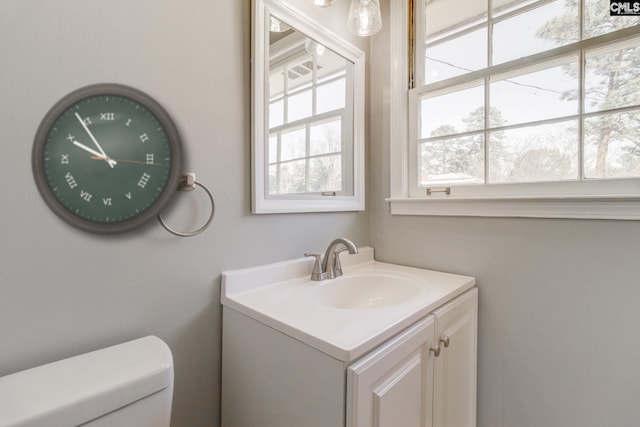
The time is h=9 m=54 s=16
